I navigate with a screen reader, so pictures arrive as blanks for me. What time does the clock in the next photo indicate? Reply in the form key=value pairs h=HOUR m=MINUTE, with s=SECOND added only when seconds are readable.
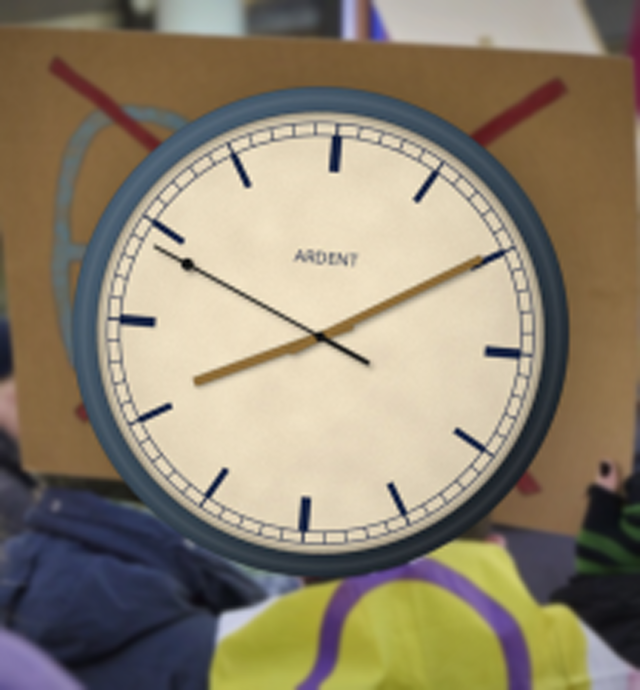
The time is h=8 m=9 s=49
